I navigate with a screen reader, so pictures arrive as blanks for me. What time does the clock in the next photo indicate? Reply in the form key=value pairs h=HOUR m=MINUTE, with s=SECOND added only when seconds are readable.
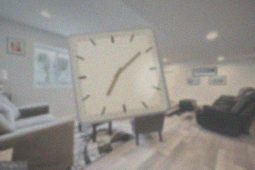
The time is h=7 m=9
